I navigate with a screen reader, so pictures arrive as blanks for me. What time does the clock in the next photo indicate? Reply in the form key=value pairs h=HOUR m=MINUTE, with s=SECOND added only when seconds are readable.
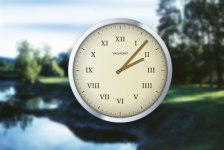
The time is h=2 m=7
